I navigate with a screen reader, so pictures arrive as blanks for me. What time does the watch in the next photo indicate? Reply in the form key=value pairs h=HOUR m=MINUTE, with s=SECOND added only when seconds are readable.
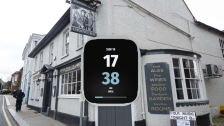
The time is h=17 m=38
